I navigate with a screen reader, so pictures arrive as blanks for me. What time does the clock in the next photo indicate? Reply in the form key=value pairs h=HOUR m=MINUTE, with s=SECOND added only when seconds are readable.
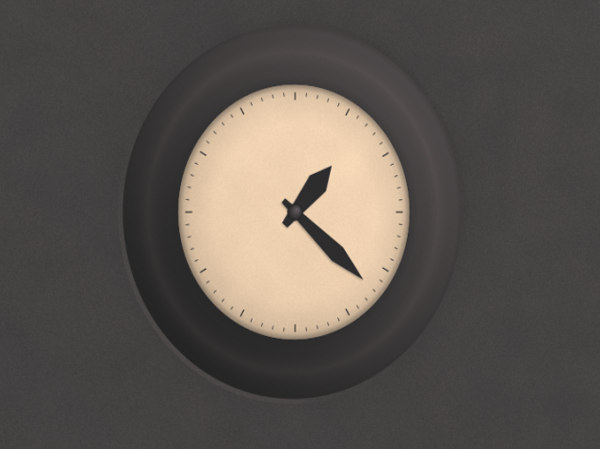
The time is h=1 m=22
